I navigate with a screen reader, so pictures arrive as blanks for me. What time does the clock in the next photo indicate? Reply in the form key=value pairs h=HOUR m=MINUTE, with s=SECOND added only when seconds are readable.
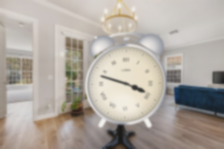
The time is h=3 m=48
